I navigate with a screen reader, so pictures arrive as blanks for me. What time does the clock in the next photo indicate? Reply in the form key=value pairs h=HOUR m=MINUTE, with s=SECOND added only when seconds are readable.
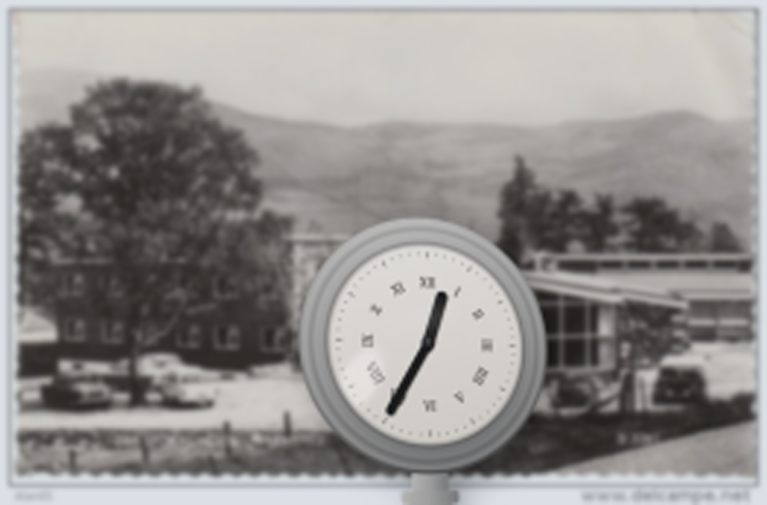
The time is h=12 m=35
